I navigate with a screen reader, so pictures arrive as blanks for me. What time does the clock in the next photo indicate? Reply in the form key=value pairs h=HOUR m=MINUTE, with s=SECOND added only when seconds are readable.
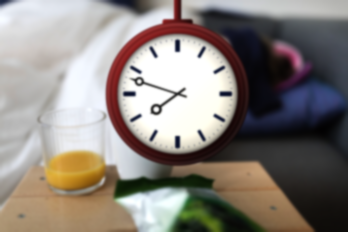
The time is h=7 m=48
